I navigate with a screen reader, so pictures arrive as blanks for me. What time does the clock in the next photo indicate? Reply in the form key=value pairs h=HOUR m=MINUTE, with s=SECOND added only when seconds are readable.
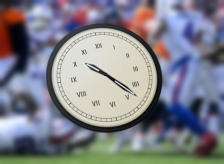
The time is h=10 m=23
